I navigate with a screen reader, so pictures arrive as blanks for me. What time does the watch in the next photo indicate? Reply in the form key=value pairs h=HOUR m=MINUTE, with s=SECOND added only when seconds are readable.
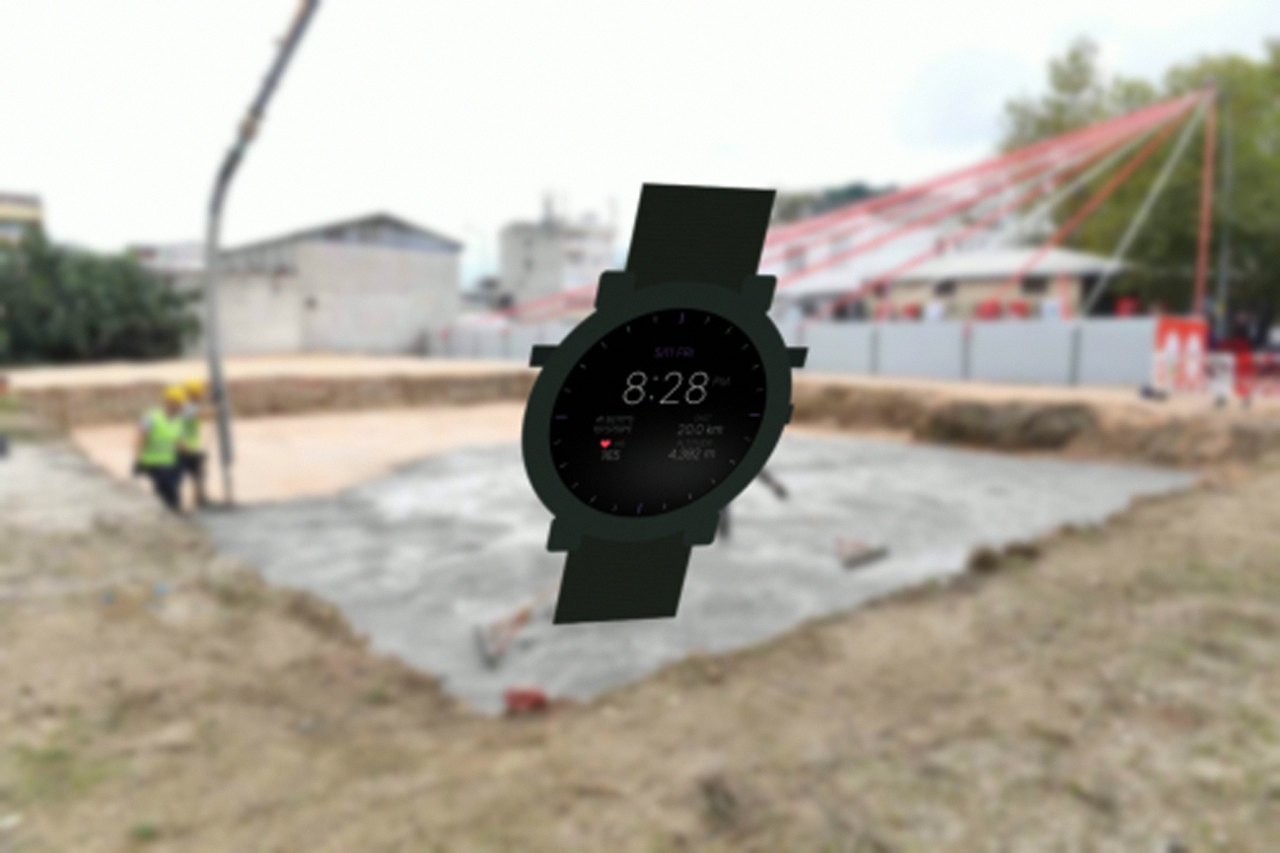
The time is h=8 m=28
